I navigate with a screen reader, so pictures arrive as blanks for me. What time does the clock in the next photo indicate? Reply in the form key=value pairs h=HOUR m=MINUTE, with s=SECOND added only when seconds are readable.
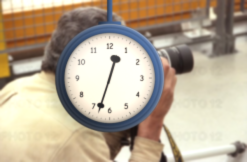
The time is h=12 m=33
